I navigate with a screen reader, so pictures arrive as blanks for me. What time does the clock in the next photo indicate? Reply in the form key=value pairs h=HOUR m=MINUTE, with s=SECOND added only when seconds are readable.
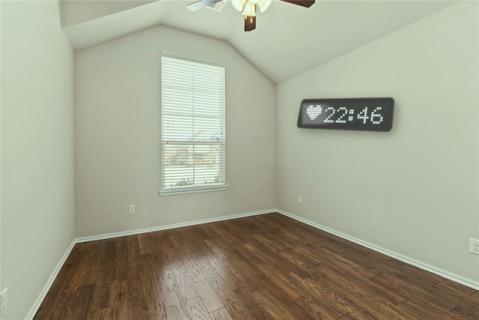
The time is h=22 m=46
